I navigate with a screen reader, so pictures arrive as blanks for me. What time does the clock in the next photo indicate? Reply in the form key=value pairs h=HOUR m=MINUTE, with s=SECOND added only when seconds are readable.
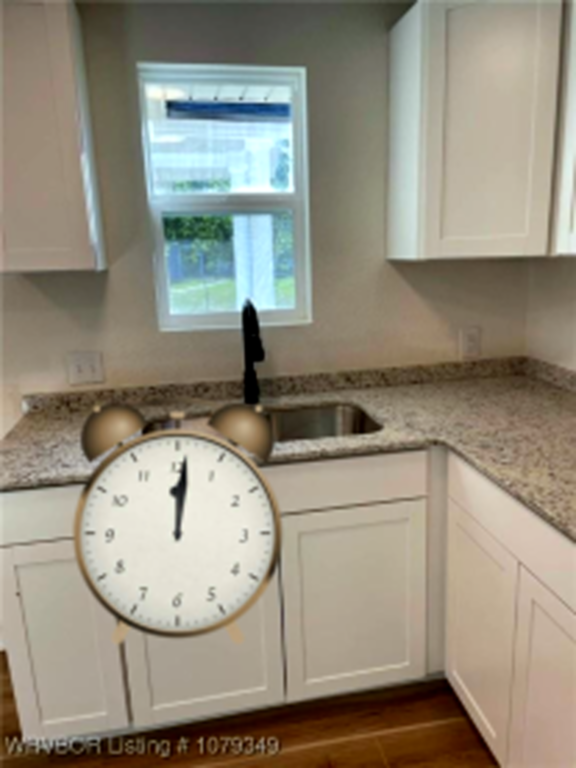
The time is h=12 m=1
